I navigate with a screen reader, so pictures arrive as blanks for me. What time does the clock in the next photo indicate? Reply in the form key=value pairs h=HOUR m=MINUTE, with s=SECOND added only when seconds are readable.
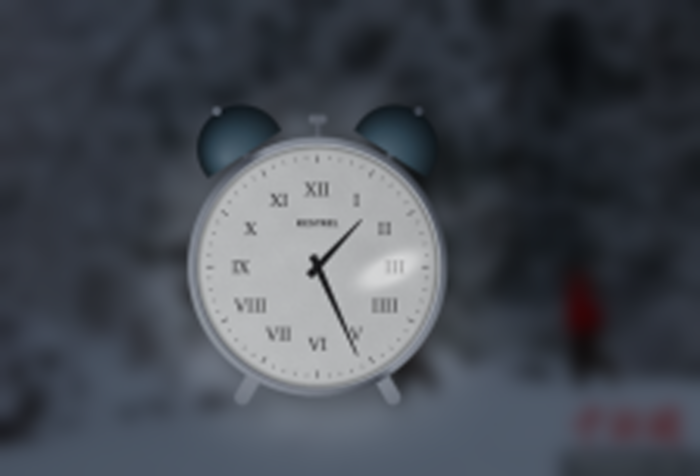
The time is h=1 m=26
